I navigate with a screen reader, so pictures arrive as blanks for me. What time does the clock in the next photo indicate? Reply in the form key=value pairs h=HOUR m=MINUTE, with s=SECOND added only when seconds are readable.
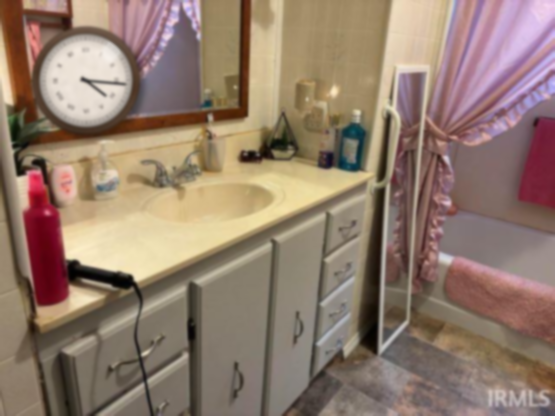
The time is h=4 m=16
